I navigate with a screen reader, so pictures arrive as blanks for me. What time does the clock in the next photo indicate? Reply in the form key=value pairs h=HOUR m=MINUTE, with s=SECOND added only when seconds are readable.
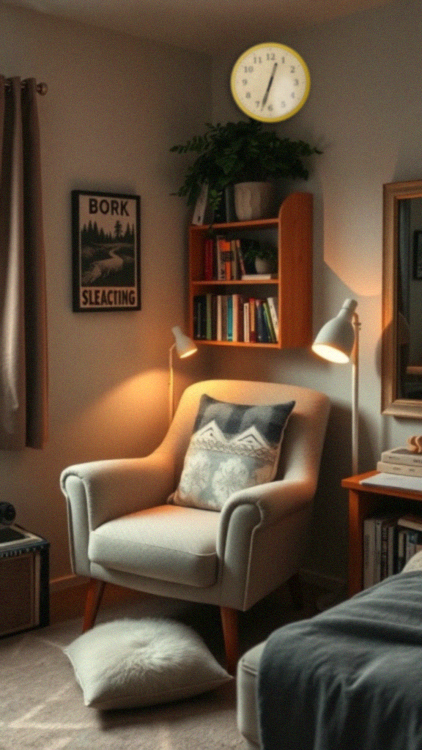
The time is h=12 m=33
